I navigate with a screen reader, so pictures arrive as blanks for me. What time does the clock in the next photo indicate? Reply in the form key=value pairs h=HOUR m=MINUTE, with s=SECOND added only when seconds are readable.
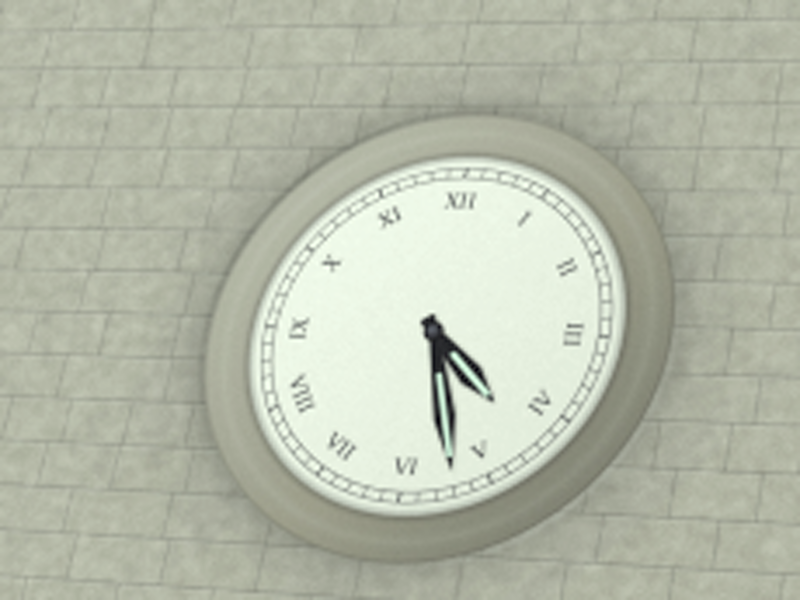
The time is h=4 m=27
